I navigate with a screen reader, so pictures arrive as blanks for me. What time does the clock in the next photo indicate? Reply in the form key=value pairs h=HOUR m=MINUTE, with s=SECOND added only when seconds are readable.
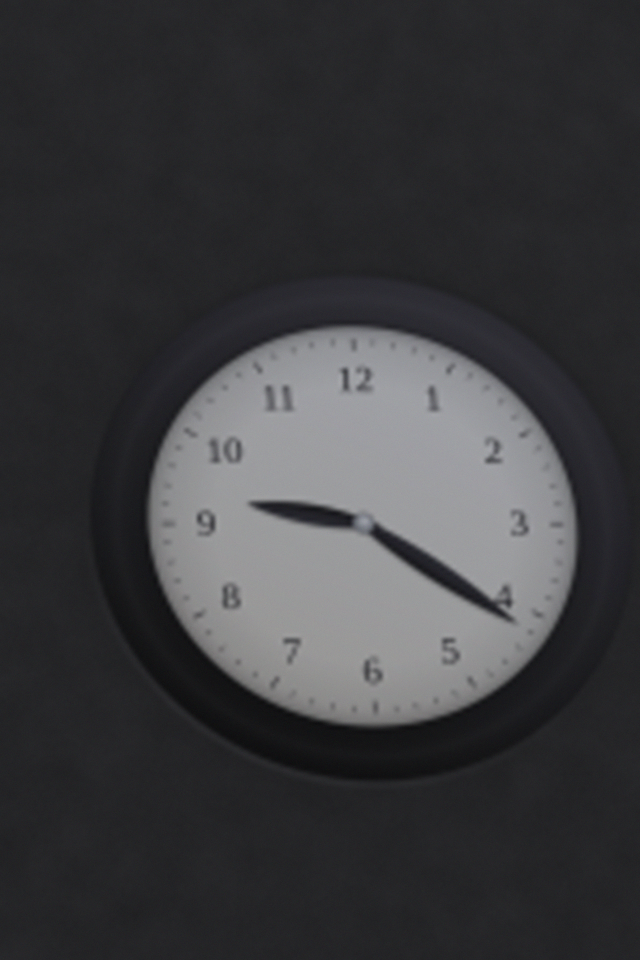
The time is h=9 m=21
